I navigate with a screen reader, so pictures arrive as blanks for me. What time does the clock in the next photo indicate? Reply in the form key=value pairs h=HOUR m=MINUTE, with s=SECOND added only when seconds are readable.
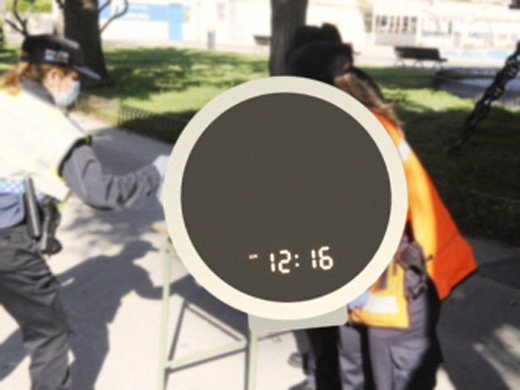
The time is h=12 m=16
